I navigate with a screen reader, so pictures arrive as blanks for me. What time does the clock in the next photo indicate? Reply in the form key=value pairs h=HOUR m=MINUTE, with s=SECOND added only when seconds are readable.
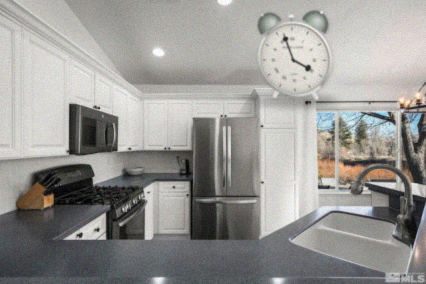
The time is h=3 m=57
